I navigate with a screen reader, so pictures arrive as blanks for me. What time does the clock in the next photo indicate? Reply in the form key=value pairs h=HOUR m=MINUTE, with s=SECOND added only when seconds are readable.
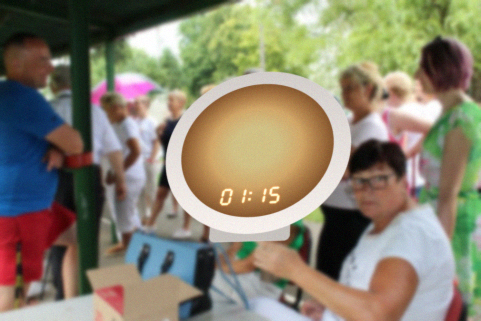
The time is h=1 m=15
